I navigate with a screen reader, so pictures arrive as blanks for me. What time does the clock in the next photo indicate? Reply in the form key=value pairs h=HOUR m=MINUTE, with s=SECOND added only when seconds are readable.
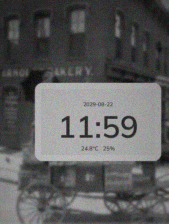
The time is h=11 m=59
